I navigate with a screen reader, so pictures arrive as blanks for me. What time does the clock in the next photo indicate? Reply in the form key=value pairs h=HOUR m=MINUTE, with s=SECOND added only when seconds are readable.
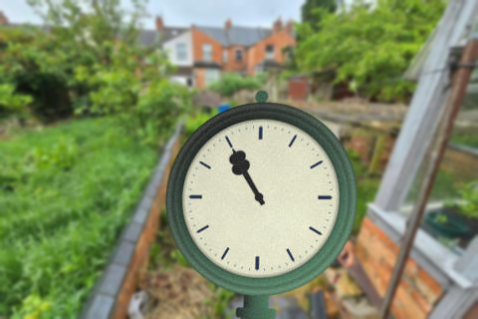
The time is h=10 m=55
